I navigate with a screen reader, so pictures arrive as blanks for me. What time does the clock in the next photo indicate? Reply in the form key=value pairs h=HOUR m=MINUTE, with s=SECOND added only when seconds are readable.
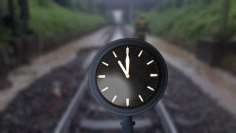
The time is h=11 m=0
